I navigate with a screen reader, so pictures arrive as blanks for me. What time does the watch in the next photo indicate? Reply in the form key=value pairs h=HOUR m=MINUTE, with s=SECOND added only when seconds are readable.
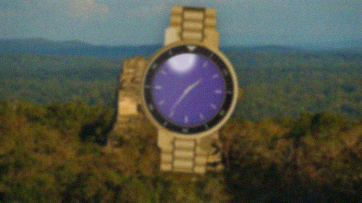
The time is h=1 m=36
